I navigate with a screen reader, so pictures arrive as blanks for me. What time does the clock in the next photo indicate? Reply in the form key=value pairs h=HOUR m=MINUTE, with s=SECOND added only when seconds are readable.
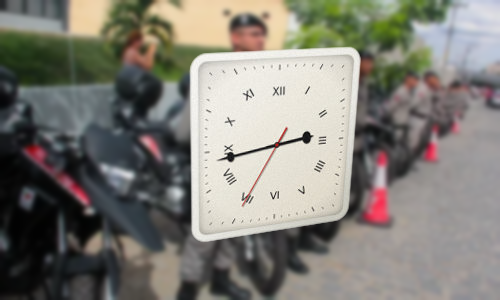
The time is h=2 m=43 s=35
